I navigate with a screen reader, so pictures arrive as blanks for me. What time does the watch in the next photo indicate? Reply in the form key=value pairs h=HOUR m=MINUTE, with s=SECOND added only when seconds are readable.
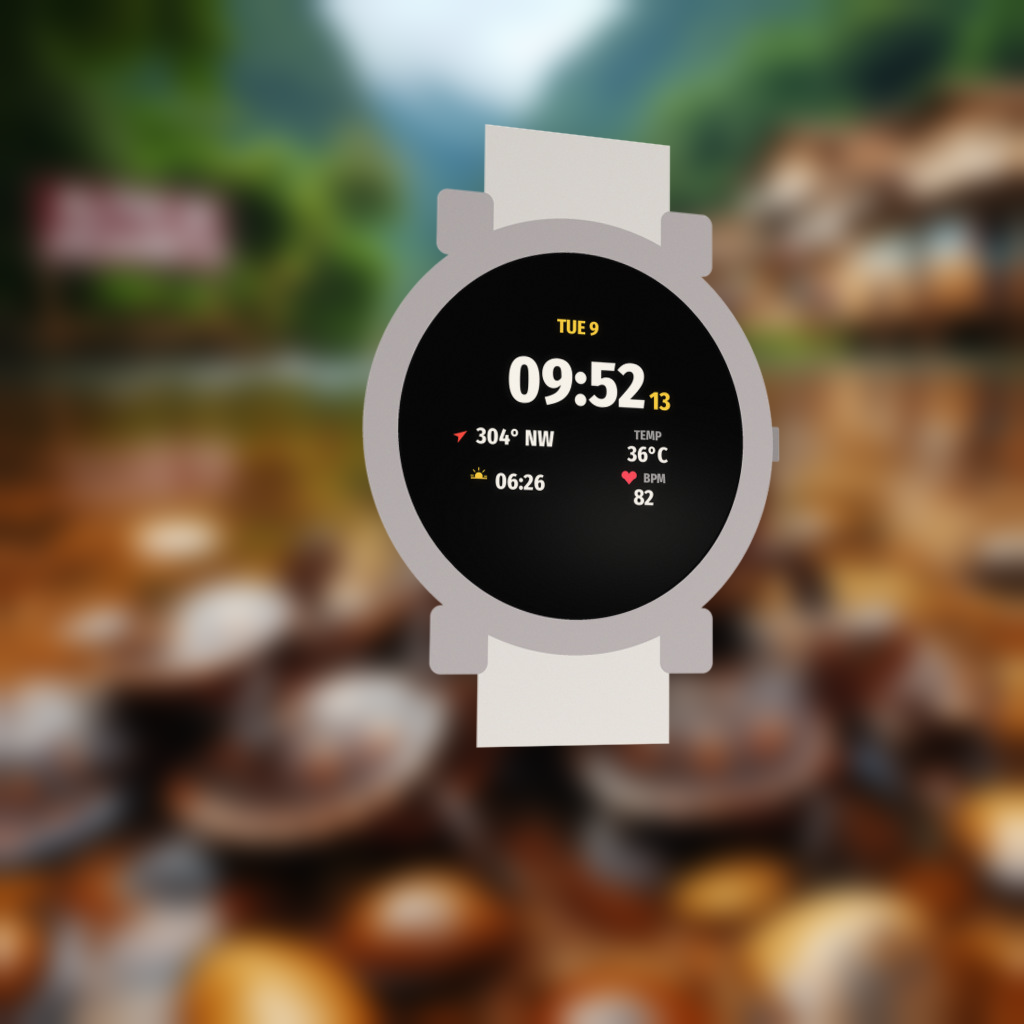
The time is h=9 m=52 s=13
